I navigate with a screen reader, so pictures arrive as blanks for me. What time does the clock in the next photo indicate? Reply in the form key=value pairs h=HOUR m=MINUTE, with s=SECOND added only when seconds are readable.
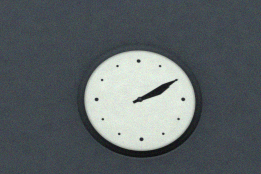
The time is h=2 m=10
